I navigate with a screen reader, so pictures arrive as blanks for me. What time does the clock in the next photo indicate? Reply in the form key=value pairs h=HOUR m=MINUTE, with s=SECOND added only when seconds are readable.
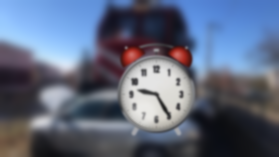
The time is h=9 m=25
